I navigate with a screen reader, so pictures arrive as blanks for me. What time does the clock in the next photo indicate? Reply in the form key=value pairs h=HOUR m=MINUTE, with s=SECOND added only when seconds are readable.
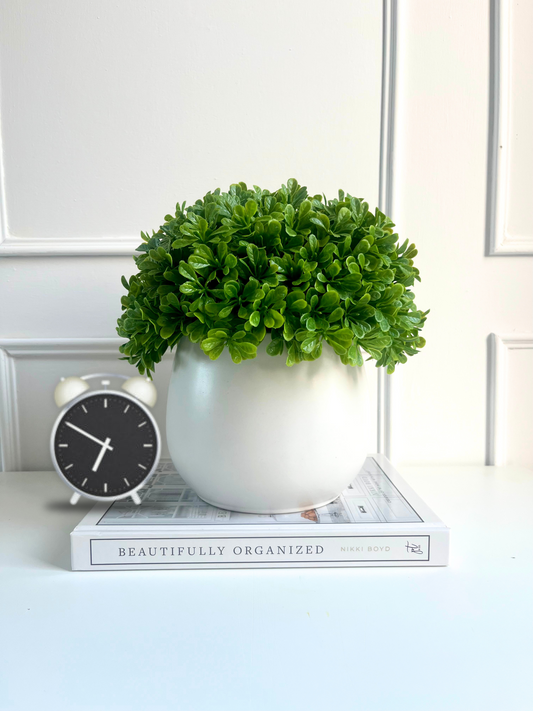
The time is h=6 m=50
